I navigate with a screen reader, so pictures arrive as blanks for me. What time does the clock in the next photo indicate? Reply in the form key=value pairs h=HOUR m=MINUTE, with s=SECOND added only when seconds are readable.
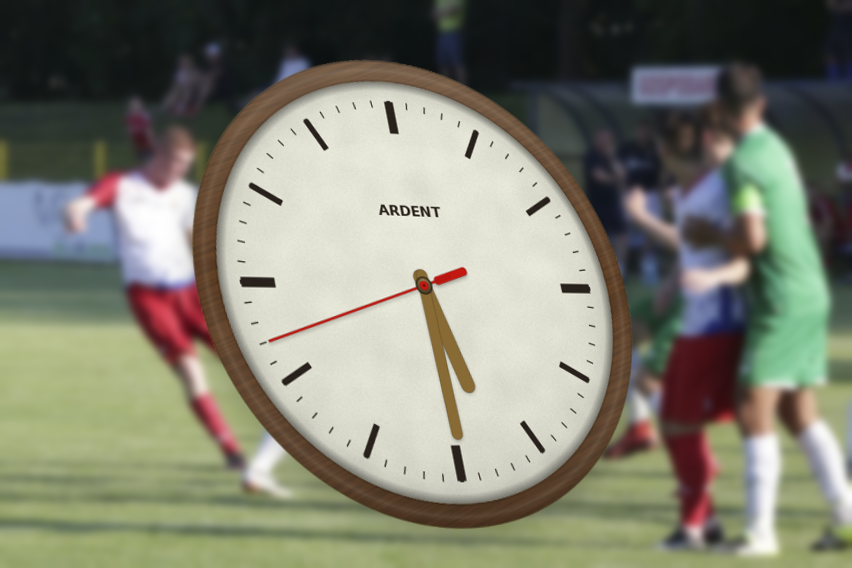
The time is h=5 m=29 s=42
